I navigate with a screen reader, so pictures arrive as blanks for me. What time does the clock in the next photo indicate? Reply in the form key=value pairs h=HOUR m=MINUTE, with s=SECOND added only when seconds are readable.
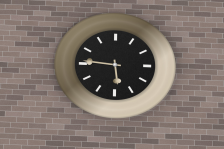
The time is h=5 m=46
